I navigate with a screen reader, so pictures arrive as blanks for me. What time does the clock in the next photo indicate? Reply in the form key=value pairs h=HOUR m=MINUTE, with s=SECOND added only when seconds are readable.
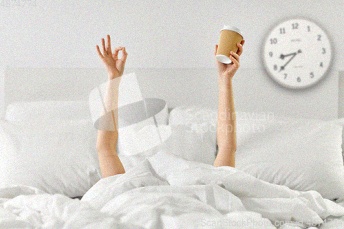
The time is h=8 m=38
